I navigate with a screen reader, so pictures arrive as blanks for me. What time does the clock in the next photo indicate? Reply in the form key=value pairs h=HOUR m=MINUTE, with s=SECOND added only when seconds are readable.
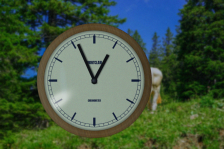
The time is h=12 m=56
